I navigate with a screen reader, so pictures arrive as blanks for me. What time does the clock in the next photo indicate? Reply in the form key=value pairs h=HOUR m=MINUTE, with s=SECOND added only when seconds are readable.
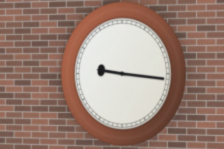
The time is h=9 m=16
